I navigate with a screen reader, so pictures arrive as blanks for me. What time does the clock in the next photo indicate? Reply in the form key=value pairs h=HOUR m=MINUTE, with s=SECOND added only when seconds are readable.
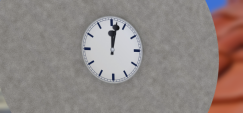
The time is h=12 m=2
